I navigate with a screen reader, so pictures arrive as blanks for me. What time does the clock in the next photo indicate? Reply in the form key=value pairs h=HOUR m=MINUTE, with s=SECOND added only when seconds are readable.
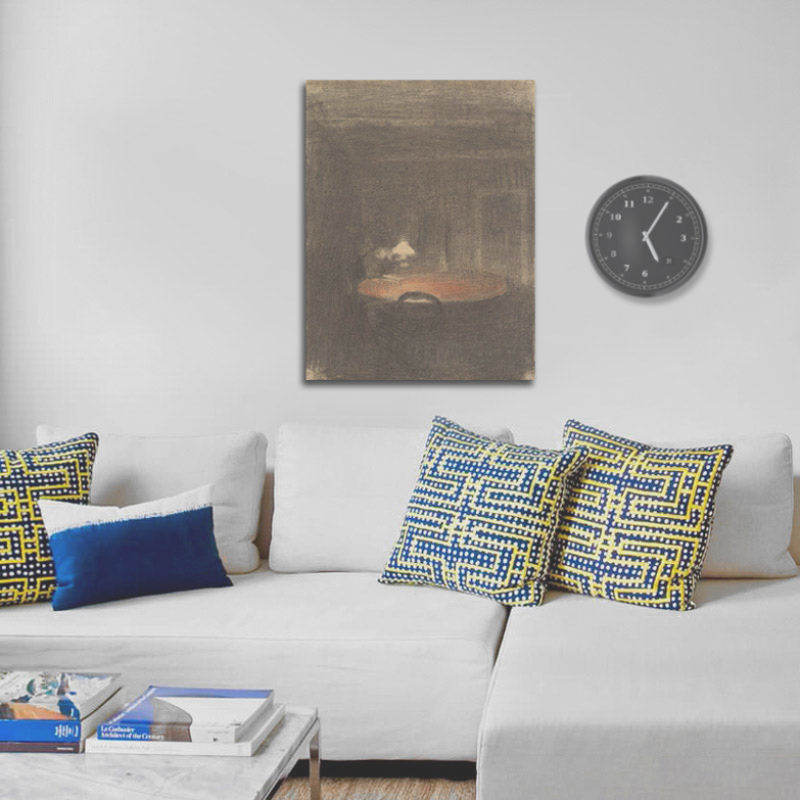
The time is h=5 m=5
